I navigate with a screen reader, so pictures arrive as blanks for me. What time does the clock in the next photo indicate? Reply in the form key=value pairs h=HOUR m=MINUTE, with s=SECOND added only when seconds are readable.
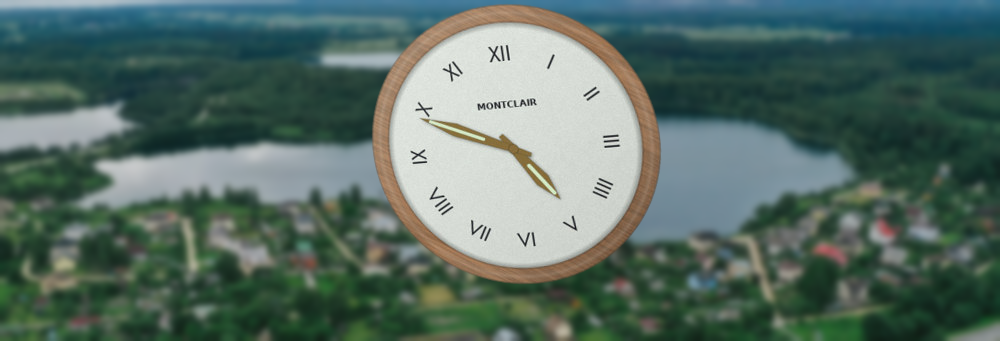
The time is h=4 m=49
